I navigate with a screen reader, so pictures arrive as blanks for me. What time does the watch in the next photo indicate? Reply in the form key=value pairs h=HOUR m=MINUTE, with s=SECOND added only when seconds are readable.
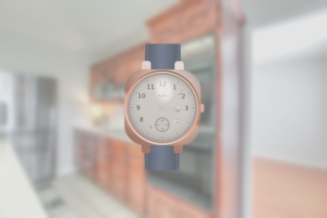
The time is h=3 m=8
